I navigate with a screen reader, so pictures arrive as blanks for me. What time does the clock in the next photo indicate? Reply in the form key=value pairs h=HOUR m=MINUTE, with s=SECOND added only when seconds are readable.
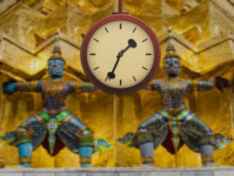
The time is h=1 m=34
